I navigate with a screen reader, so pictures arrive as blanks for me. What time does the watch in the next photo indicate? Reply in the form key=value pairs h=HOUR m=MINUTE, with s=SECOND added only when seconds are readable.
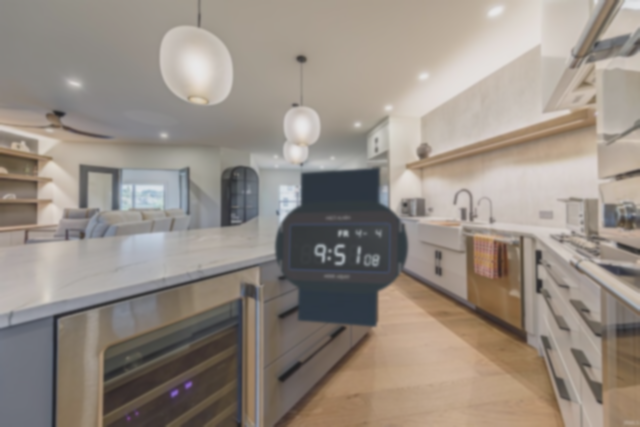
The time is h=9 m=51
